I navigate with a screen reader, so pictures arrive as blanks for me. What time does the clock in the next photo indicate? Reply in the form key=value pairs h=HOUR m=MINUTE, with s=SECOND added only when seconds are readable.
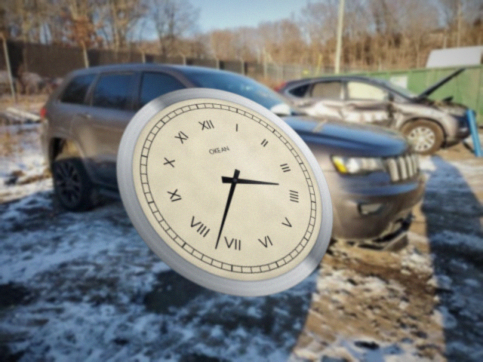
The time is h=3 m=37
